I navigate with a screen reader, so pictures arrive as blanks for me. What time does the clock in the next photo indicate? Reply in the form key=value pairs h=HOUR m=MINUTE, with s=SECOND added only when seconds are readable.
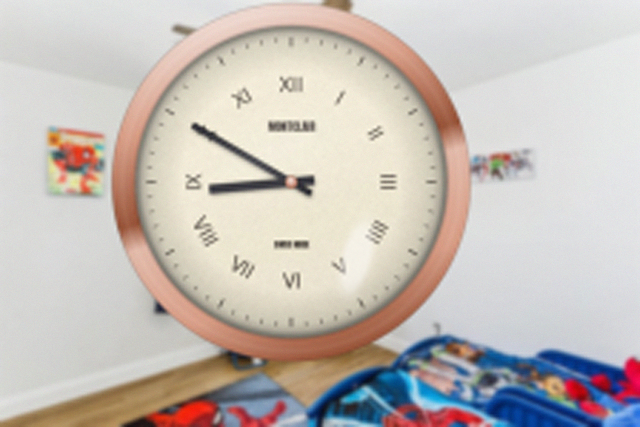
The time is h=8 m=50
